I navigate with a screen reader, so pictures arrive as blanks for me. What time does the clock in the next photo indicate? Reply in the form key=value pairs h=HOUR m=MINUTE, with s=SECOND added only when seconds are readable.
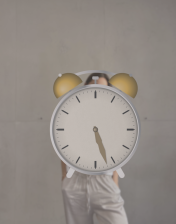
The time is h=5 m=27
